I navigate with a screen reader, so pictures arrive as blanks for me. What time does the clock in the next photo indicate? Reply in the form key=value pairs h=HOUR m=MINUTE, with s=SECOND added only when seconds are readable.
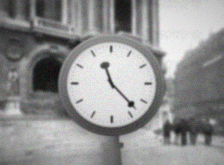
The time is h=11 m=23
